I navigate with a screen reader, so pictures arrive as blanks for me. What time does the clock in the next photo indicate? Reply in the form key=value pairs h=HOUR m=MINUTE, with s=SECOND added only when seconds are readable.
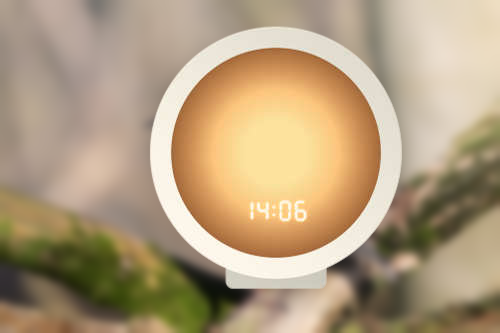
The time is h=14 m=6
